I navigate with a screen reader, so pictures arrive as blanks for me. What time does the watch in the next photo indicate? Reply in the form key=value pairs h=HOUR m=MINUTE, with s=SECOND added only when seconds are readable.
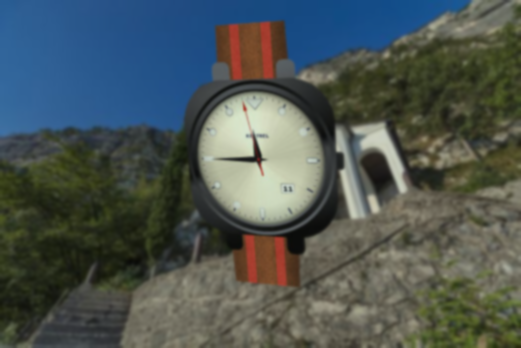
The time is h=11 m=44 s=58
